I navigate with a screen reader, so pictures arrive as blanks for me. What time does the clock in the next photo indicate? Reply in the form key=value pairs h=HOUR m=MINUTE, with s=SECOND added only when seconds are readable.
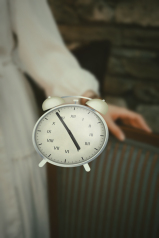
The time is h=4 m=54
